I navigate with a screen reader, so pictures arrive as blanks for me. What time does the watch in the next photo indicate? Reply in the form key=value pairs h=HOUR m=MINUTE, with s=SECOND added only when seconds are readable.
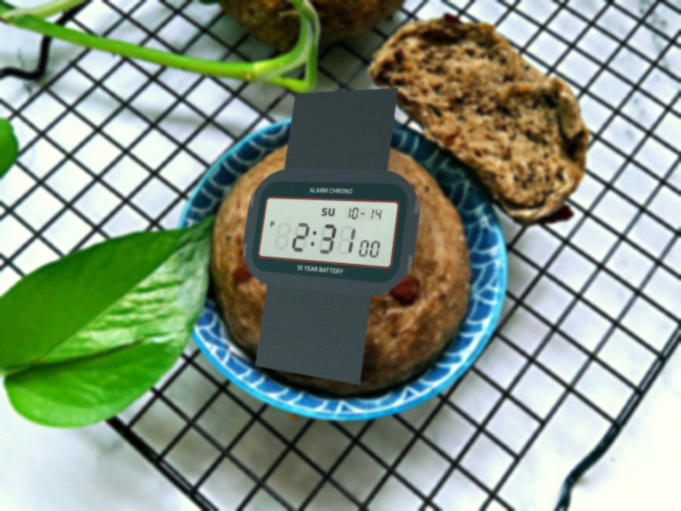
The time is h=2 m=31 s=0
